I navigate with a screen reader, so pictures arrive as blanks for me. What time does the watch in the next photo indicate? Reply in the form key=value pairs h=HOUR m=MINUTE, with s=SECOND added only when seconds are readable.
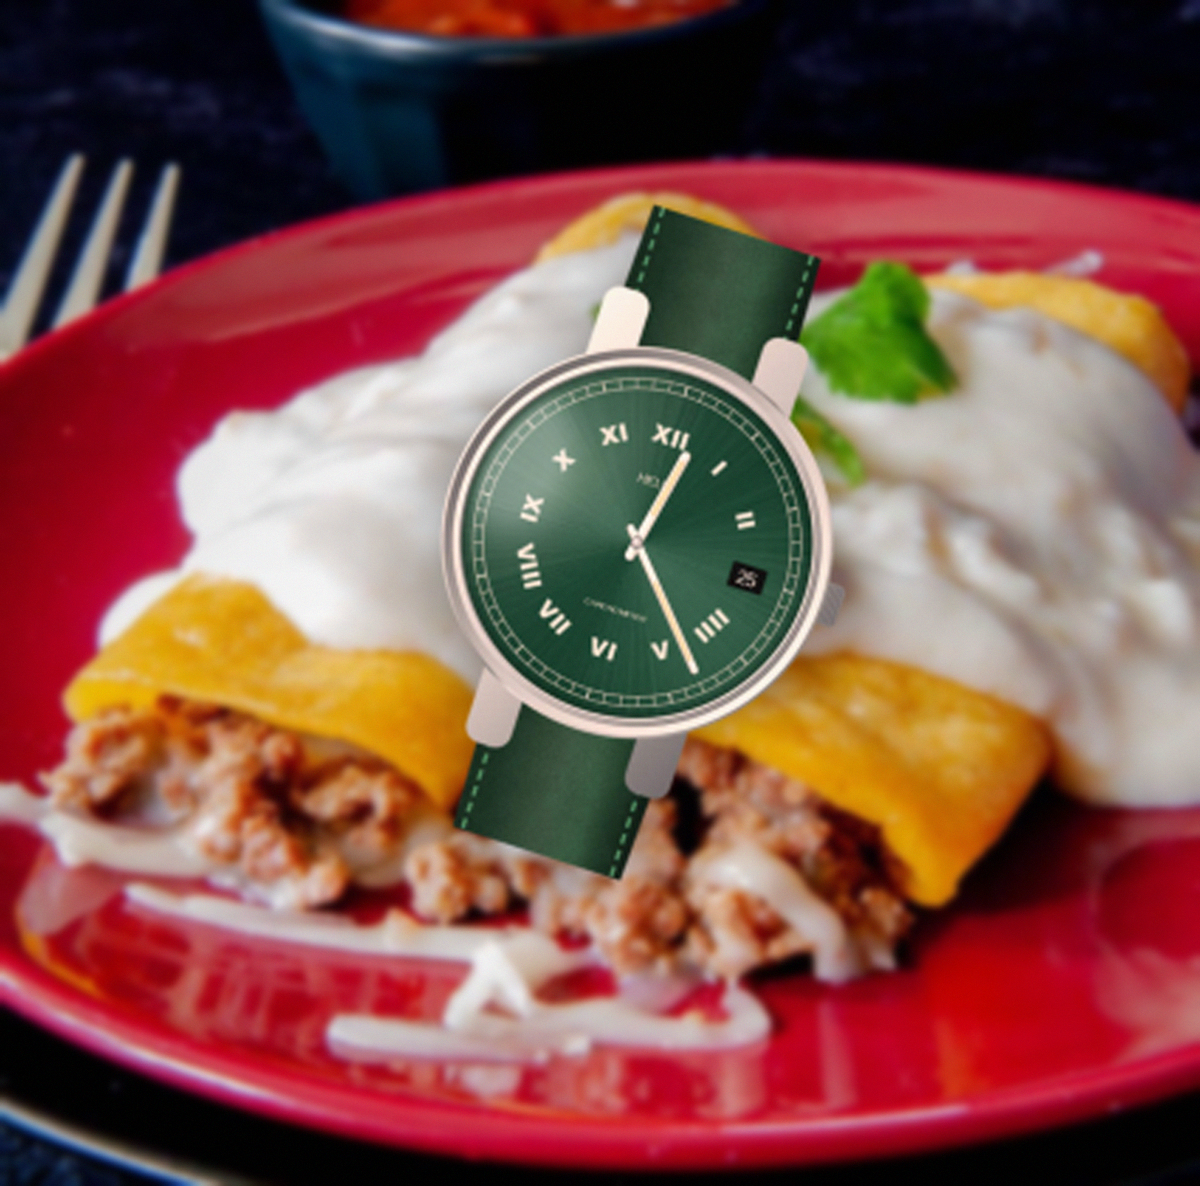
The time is h=12 m=23
